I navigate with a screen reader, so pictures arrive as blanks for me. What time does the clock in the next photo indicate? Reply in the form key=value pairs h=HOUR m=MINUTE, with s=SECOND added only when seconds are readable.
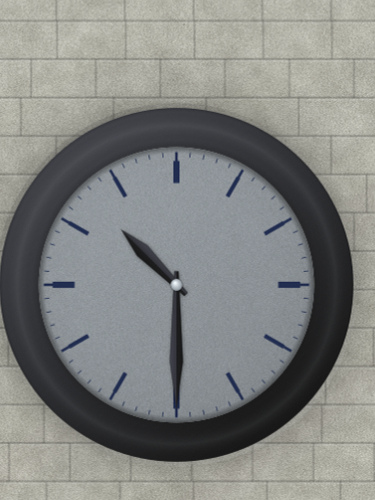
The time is h=10 m=30
